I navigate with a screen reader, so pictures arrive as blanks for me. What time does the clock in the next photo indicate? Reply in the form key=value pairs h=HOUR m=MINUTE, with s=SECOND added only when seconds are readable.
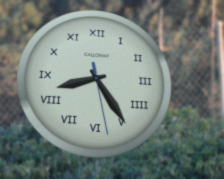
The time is h=8 m=24 s=28
